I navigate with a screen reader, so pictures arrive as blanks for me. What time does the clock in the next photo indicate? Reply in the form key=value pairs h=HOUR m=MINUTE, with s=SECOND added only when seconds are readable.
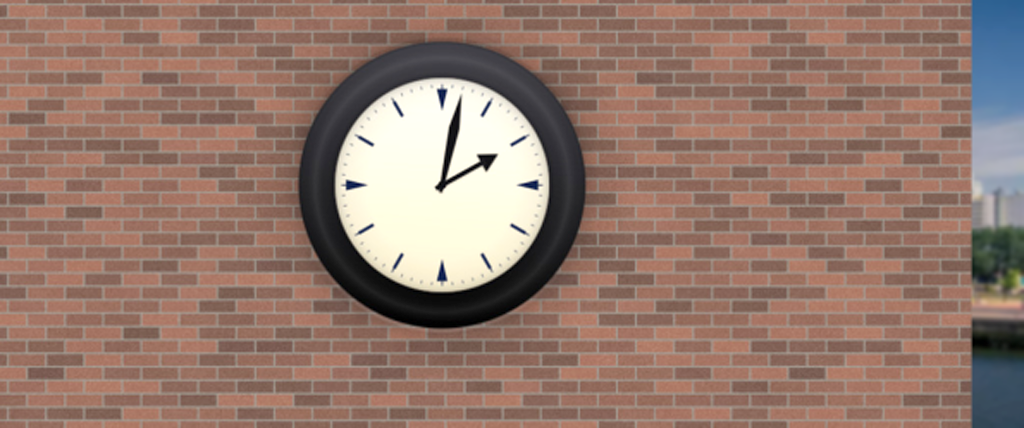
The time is h=2 m=2
